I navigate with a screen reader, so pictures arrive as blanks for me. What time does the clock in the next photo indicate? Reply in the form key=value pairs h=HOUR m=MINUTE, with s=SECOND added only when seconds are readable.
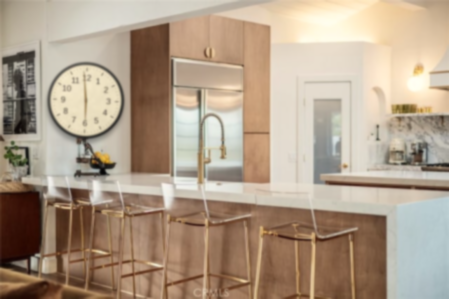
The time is h=5 m=59
